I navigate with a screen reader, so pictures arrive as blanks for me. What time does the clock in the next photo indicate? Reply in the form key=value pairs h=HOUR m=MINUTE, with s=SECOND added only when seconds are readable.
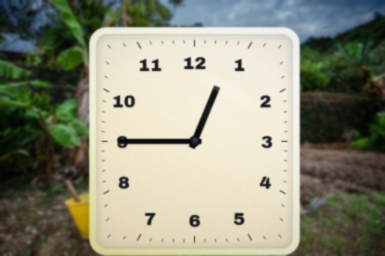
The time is h=12 m=45
